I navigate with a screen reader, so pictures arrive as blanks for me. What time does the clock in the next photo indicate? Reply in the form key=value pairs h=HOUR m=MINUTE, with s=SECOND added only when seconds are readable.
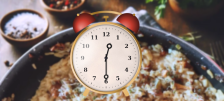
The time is h=12 m=30
